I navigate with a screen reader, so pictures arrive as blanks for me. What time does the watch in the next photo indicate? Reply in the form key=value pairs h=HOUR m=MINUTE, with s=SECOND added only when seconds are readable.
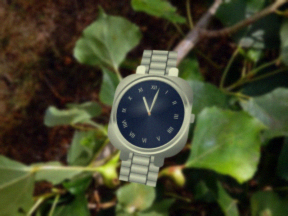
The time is h=11 m=2
